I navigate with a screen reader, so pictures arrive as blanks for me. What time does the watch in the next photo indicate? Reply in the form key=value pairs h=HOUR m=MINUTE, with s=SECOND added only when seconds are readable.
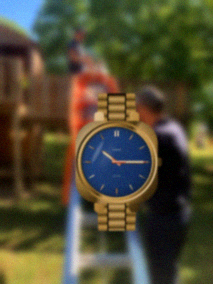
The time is h=10 m=15
